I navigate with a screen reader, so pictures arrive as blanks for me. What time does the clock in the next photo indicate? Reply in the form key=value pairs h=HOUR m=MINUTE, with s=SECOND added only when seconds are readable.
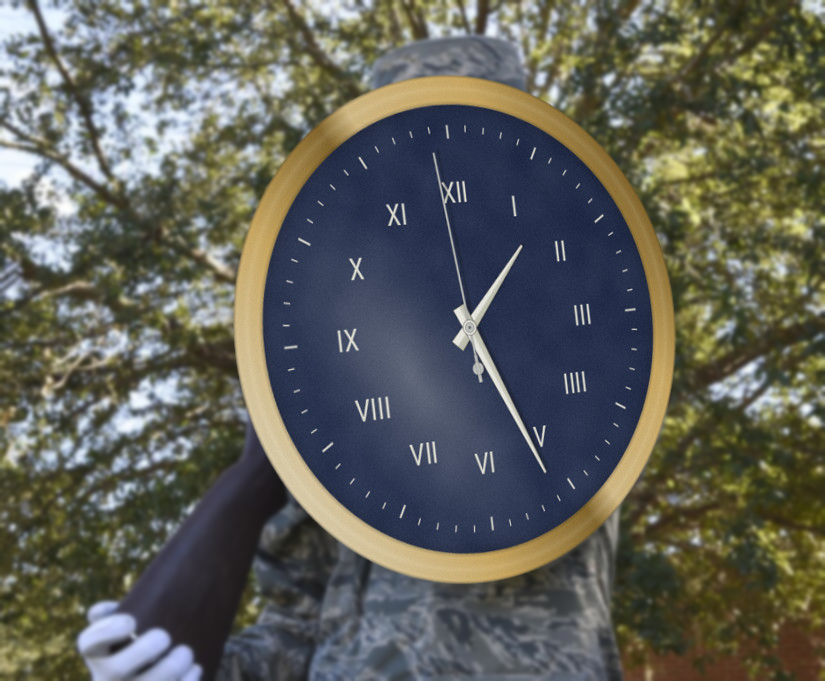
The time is h=1 m=25 s=59
